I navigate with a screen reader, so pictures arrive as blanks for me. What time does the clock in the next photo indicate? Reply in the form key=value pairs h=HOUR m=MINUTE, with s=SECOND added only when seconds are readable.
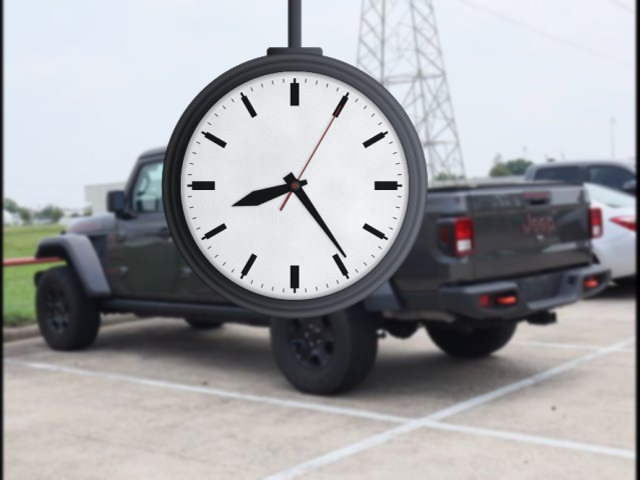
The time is h=8 m=24 s=5
